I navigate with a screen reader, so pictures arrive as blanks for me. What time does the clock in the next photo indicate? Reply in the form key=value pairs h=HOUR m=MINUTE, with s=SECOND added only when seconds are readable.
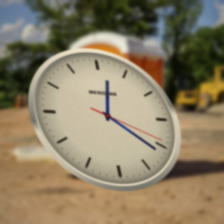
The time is h=12 m=21 s=19
